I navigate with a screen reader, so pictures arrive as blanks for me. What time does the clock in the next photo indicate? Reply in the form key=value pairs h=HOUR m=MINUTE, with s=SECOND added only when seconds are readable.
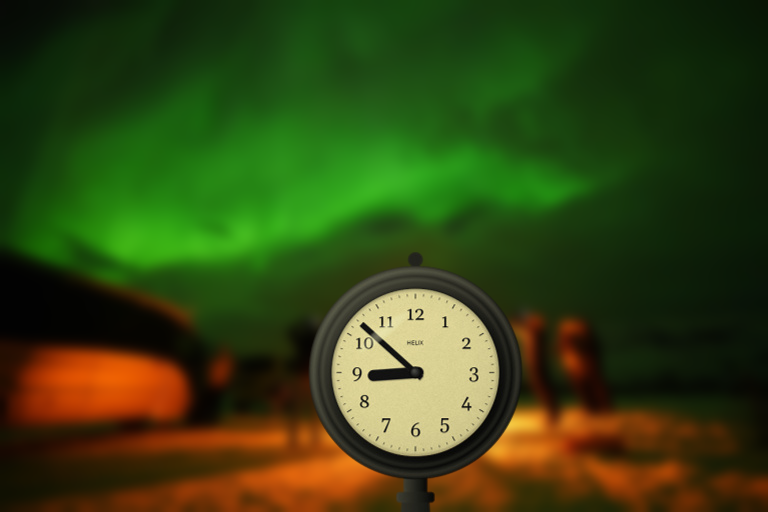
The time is h=8 m=52
